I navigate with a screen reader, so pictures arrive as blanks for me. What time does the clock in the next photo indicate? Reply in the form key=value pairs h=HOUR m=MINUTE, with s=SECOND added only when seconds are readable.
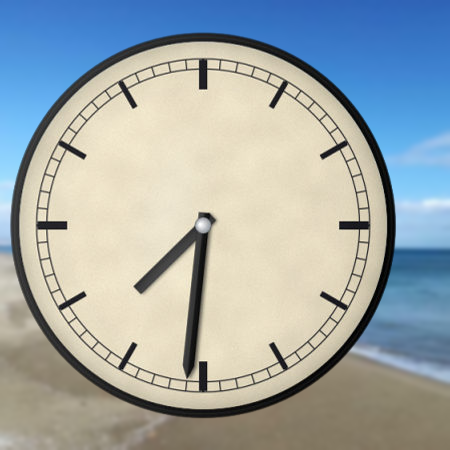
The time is h=7 m=31
